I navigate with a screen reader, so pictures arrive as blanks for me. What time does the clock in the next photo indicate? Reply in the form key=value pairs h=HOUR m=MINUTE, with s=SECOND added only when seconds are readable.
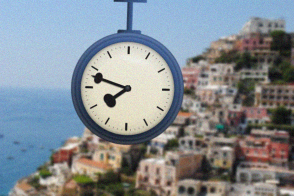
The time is h=7 m=48
